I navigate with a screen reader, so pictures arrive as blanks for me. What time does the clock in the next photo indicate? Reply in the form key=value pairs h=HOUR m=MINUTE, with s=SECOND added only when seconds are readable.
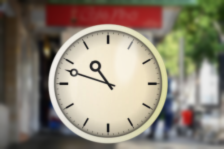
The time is h=10 m=48
